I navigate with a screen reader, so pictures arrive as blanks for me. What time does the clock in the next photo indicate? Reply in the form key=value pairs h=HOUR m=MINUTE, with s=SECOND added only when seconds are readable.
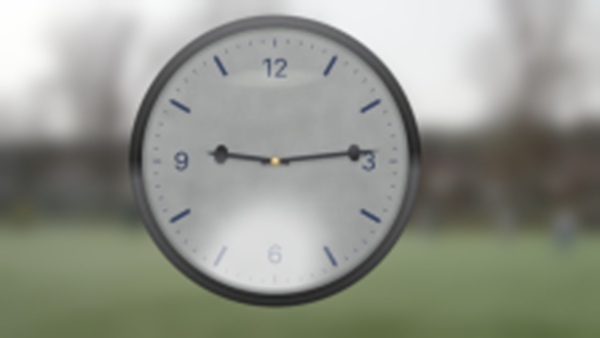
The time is h=9 m=14
